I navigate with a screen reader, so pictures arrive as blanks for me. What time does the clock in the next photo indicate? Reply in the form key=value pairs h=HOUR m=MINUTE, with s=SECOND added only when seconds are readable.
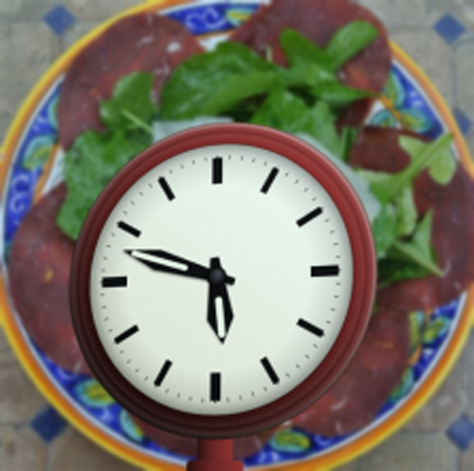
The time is h=5 m=48
